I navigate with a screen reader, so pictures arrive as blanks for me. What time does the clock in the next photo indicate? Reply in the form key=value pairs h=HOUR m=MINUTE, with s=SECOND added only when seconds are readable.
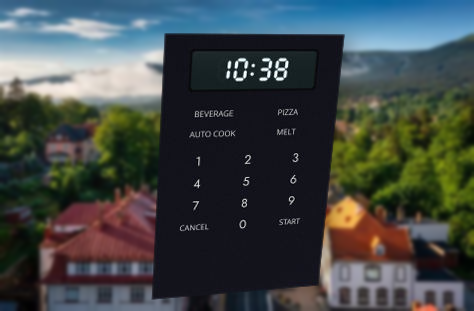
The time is h=10 m=38
